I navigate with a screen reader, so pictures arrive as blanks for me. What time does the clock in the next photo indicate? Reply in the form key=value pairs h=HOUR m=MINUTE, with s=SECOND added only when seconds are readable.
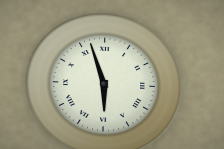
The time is h=5 m=57
